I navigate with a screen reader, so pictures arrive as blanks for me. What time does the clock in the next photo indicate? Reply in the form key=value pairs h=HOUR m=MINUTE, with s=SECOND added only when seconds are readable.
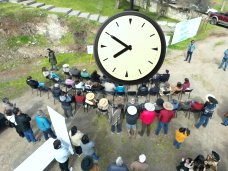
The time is h=7 m=50
